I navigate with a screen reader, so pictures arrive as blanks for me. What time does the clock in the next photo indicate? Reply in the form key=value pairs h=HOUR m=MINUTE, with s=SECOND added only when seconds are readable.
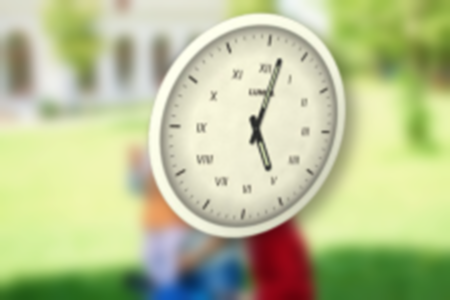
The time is h=5 m=2
